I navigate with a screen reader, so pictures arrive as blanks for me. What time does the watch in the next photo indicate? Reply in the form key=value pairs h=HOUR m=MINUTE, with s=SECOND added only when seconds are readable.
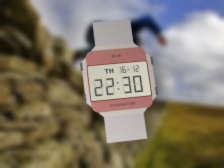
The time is h=22 m=30
